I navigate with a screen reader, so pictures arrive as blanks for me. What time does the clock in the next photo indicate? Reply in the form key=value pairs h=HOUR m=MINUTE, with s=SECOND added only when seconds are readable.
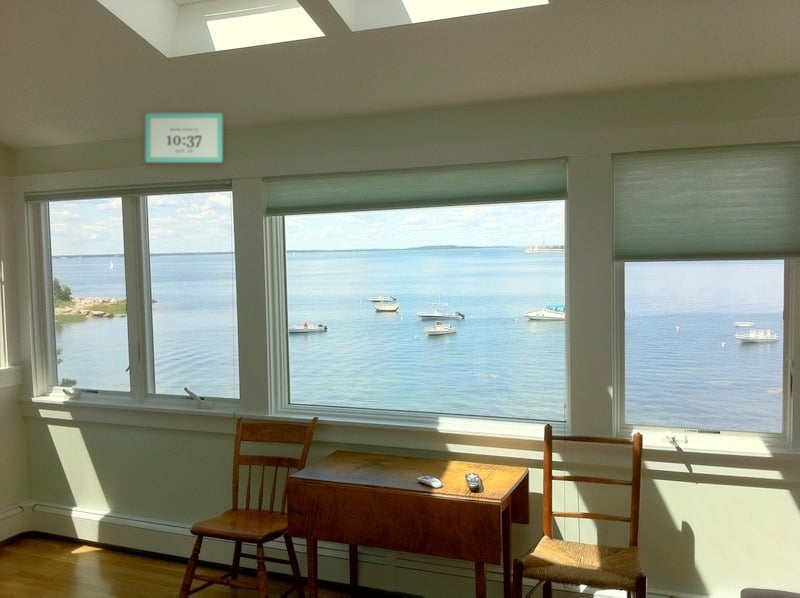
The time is h=10 m=37
